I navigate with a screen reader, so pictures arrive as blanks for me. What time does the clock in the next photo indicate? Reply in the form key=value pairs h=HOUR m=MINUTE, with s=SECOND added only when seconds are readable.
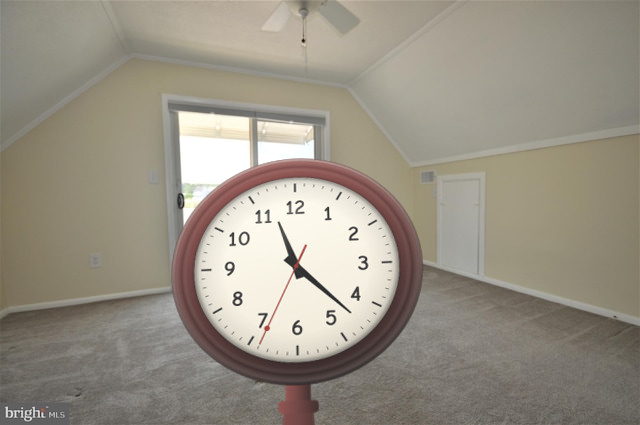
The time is h=11 m=22 s=34
